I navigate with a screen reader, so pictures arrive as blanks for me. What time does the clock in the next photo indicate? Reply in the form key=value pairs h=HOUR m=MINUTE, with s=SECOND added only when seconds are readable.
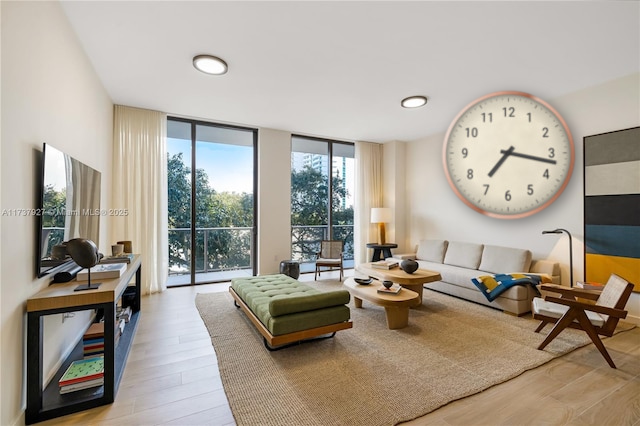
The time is h=7 m=17
